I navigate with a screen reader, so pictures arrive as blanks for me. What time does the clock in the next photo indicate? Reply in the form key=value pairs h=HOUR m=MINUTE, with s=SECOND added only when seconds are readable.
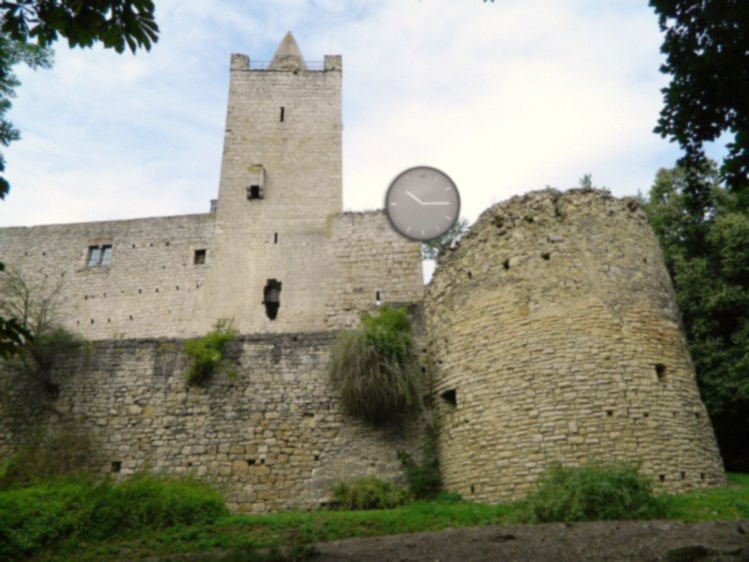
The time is h=10 m=15
